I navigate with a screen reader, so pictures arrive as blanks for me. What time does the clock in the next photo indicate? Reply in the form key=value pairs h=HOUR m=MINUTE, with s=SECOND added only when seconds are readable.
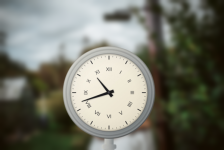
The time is h=10 m=42
